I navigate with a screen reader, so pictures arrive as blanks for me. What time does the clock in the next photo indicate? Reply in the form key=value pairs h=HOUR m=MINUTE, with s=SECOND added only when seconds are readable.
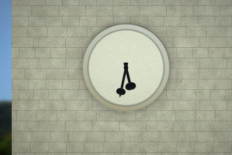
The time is h=5 m=32
